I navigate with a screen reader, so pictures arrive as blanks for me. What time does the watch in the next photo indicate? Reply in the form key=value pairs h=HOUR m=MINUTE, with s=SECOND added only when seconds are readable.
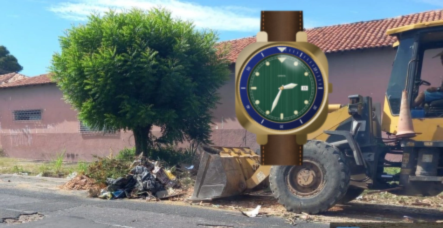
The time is h=2 m=34
